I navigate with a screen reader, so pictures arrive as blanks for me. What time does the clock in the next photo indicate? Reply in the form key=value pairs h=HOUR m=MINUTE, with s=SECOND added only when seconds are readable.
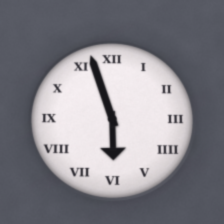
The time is h=5 m=57
